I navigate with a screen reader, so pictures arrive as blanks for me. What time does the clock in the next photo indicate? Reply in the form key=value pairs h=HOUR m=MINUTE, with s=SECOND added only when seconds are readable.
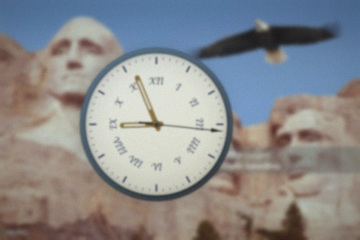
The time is h=8 m=56 s=16
